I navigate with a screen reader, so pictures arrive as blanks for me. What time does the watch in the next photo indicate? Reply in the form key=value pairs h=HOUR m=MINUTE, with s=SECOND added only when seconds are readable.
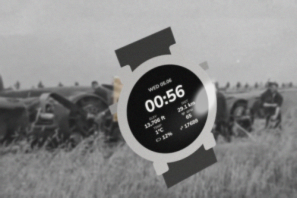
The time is h=0 m=56
